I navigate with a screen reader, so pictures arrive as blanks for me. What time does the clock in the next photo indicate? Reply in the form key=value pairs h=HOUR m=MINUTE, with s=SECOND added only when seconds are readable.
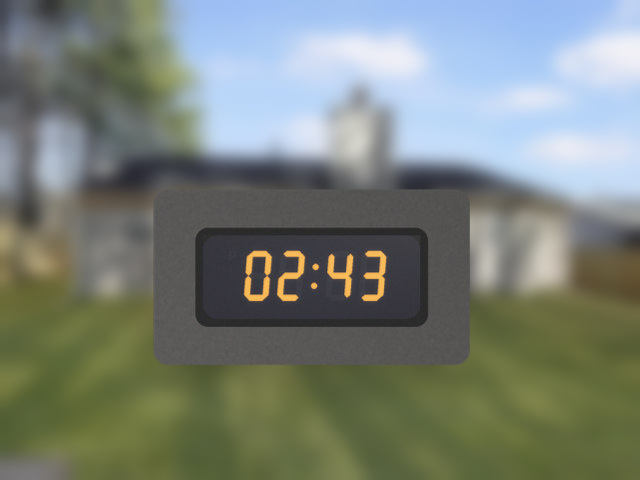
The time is h=2 m=43
